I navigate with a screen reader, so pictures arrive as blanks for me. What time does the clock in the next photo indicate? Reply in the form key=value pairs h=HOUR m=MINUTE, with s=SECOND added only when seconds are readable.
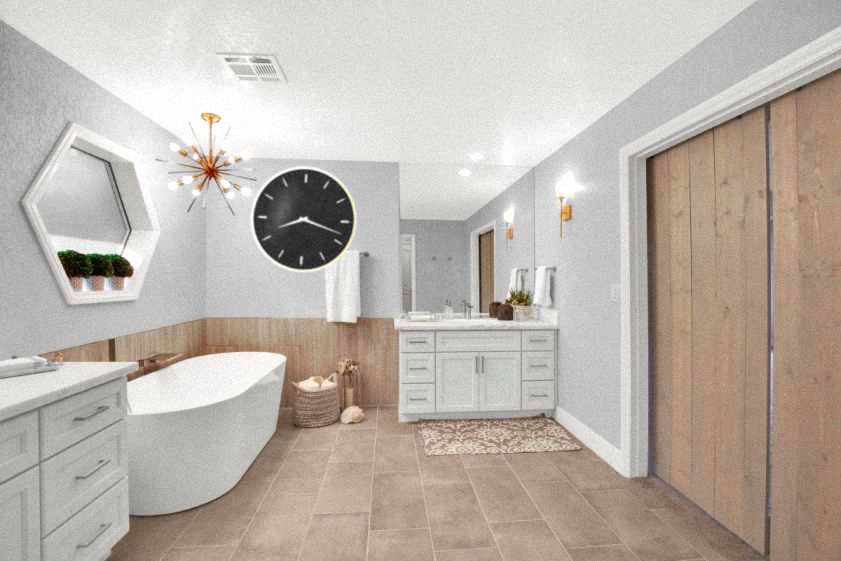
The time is h=8 m=18
